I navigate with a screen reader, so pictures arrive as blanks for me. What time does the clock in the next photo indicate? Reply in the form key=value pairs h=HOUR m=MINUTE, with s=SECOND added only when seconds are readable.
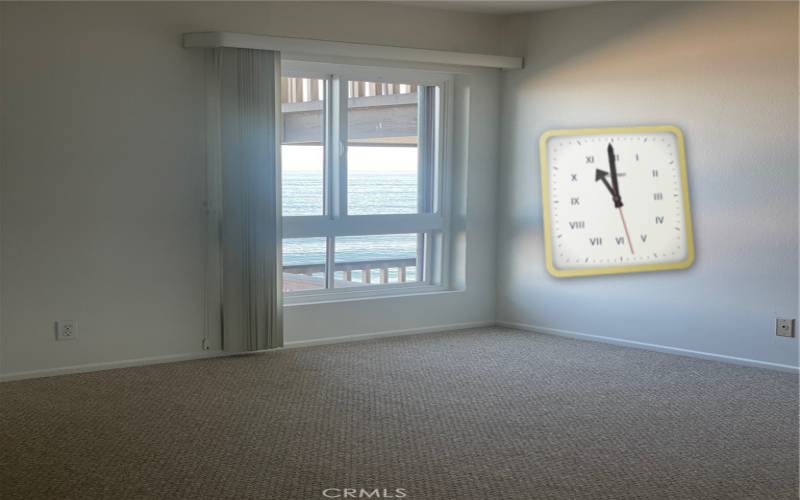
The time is h=10 m=59 s=28
